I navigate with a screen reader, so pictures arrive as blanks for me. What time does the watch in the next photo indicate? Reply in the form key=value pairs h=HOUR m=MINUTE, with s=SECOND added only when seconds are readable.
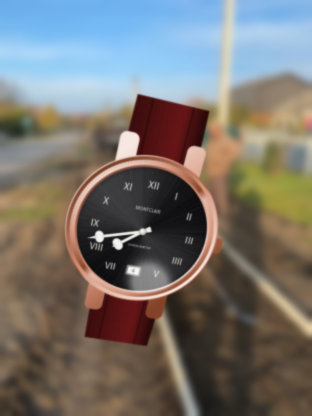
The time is h=7 m=42
